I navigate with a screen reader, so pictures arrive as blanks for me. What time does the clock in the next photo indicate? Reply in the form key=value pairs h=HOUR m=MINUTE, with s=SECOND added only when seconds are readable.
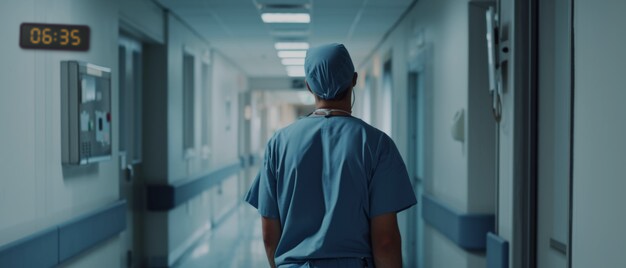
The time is h=6 m=35
